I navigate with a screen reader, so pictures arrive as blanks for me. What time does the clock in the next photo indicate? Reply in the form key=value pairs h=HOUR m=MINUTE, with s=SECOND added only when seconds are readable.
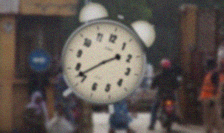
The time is h=1 m=37
